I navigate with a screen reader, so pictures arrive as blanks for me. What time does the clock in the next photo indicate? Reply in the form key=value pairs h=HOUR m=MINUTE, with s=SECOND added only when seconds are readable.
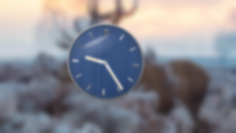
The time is h=9 m=24
